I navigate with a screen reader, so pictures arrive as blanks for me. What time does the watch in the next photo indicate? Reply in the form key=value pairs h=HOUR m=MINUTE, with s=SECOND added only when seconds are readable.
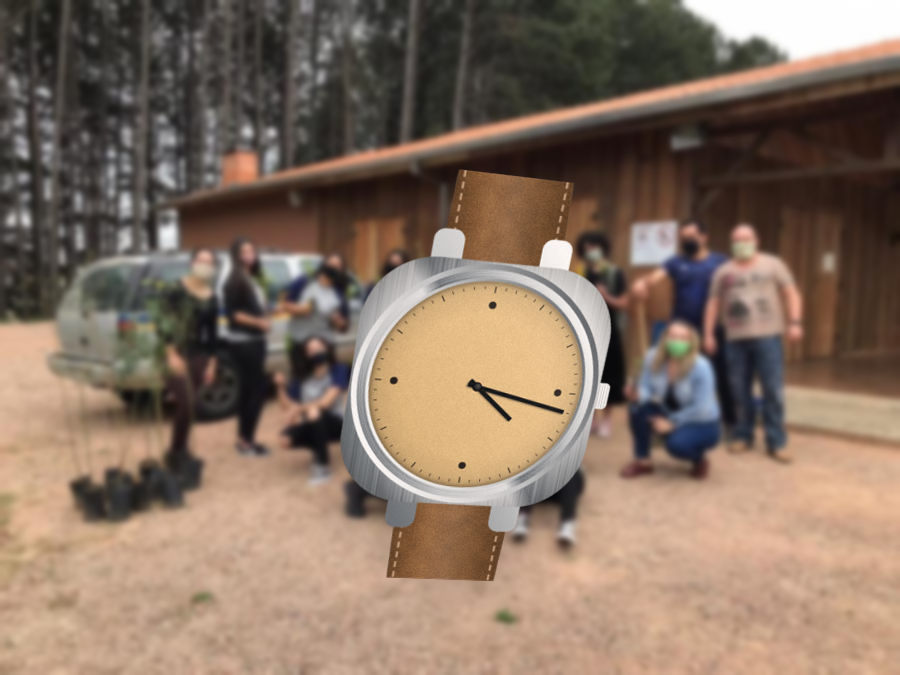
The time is h=4 m=17
